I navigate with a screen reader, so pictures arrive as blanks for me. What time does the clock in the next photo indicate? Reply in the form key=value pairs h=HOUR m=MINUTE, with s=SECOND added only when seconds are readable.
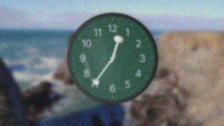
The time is h=12 m=36
